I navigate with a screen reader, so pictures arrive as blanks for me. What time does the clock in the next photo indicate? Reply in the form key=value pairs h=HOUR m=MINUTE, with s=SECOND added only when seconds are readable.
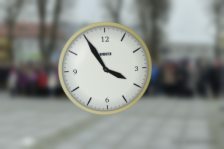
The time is h=3 m=55
